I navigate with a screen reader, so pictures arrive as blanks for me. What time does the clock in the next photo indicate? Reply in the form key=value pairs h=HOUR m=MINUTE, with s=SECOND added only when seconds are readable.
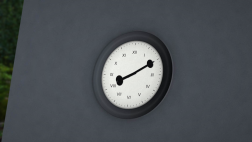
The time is h=8 m=10
